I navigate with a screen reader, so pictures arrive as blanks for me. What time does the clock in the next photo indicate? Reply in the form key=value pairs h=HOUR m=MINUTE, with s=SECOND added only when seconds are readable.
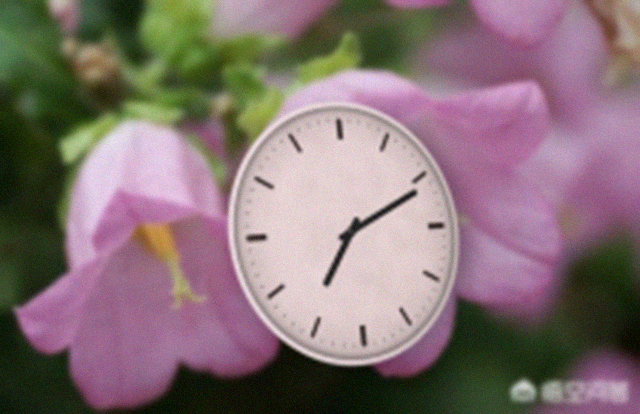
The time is h=7 m=11
